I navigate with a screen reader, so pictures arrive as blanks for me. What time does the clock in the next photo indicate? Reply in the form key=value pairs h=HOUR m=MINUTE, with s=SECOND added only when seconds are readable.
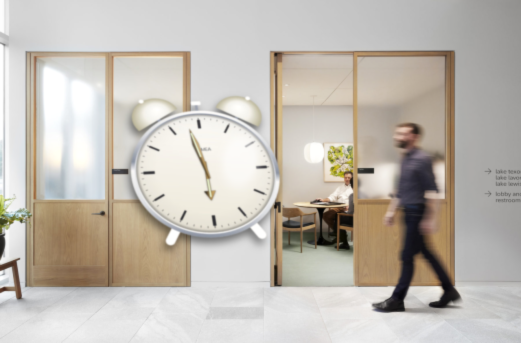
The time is h=5 m=58
